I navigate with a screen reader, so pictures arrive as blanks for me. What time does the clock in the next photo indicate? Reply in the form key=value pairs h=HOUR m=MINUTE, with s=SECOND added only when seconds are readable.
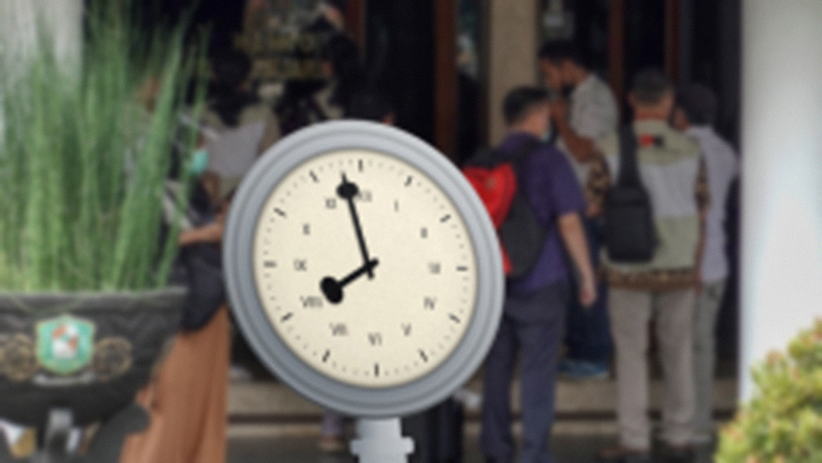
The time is h=7 m=58
